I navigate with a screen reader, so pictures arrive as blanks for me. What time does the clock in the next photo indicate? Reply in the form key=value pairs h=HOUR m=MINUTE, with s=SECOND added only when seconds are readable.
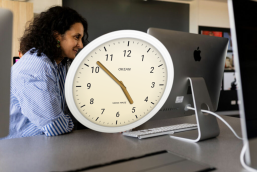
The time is h=4 m=52
